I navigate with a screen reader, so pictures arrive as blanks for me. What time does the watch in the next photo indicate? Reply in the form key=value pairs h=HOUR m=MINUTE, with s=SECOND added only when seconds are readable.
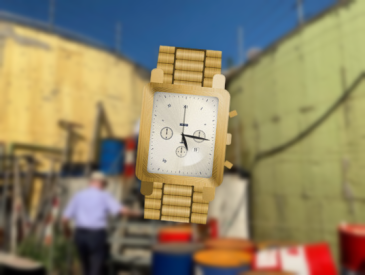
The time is h=5 m=16
